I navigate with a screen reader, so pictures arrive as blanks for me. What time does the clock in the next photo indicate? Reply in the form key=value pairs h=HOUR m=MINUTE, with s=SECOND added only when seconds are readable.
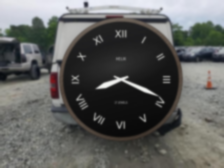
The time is h=8 m=19
